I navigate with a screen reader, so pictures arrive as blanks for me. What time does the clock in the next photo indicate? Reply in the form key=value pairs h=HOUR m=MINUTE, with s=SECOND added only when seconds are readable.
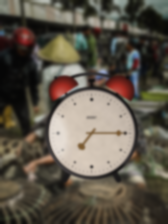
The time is h=7 m=15
